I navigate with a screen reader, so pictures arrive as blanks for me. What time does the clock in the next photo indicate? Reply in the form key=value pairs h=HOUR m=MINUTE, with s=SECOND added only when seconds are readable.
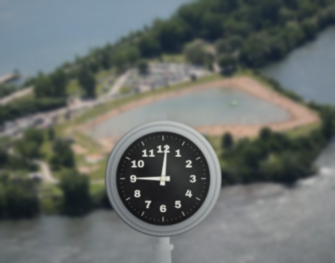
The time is h=9 m=1
